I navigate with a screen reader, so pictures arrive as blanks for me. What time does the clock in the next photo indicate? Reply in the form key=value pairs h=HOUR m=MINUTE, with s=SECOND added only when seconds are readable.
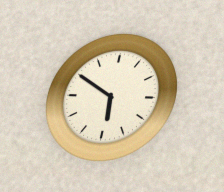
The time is h=5 m=50
